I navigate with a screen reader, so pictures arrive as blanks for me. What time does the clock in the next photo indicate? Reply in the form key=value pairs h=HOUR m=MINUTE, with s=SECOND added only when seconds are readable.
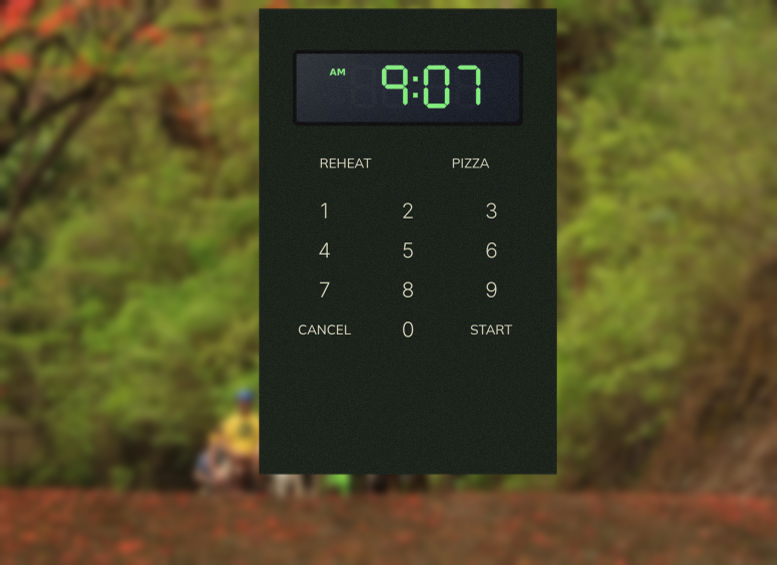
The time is h=9 m=7
